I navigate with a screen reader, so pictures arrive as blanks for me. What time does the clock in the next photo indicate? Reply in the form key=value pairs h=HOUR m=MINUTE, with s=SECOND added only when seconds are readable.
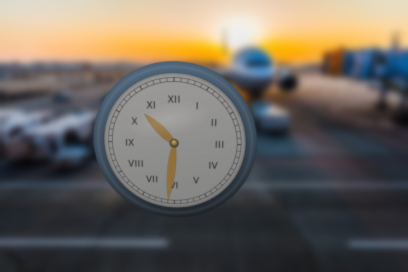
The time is h=10 m=31
